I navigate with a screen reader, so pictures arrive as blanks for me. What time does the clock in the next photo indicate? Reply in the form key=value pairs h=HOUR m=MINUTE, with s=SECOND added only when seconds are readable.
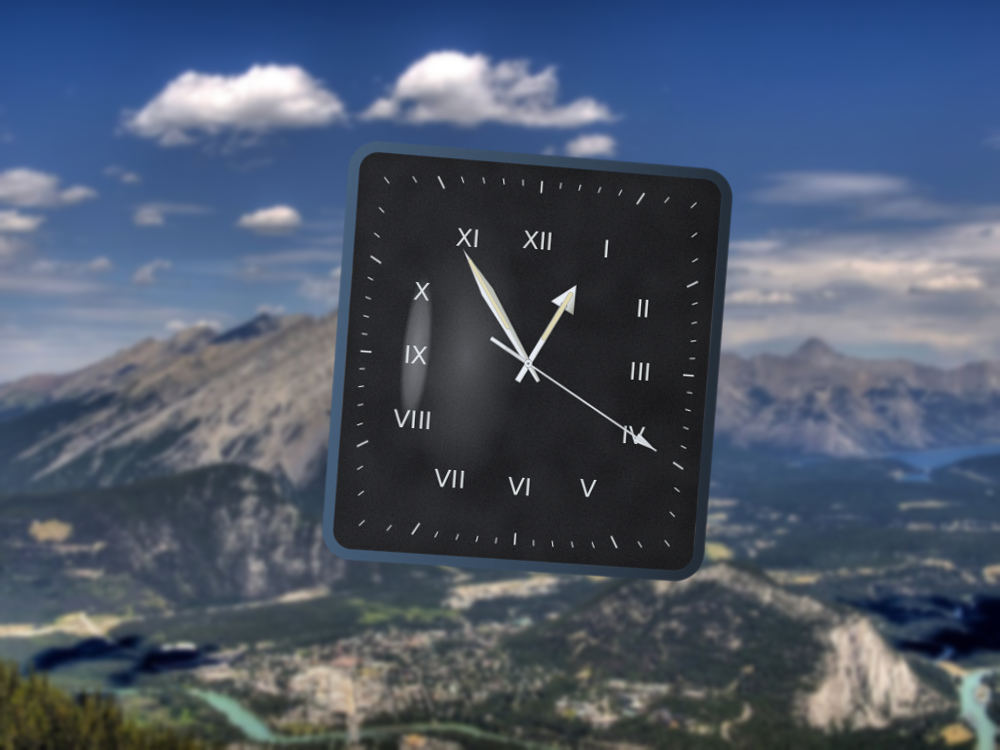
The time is h=12 m=54 s=20
